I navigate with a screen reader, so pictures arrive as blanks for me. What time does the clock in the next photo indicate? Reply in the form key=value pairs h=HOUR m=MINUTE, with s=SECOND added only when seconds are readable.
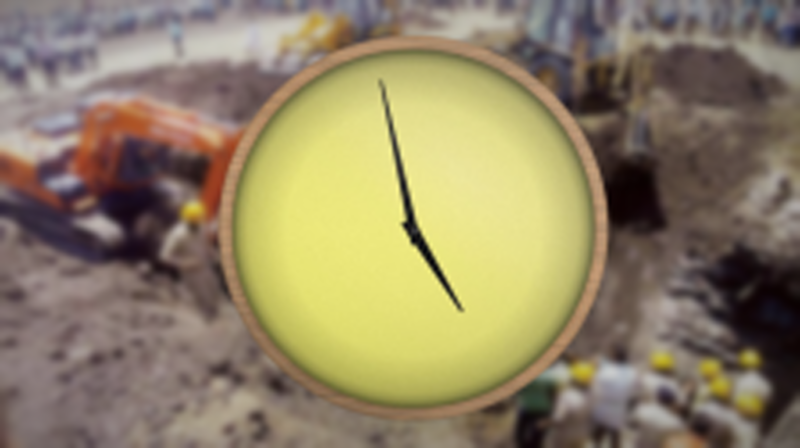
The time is h=4 m=58
